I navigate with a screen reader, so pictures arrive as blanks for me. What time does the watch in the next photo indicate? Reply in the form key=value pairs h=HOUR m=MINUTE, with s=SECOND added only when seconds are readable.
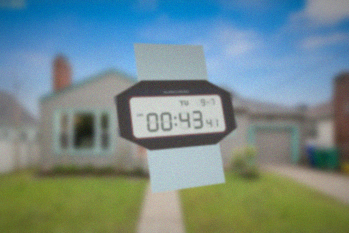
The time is h=0 m=43
